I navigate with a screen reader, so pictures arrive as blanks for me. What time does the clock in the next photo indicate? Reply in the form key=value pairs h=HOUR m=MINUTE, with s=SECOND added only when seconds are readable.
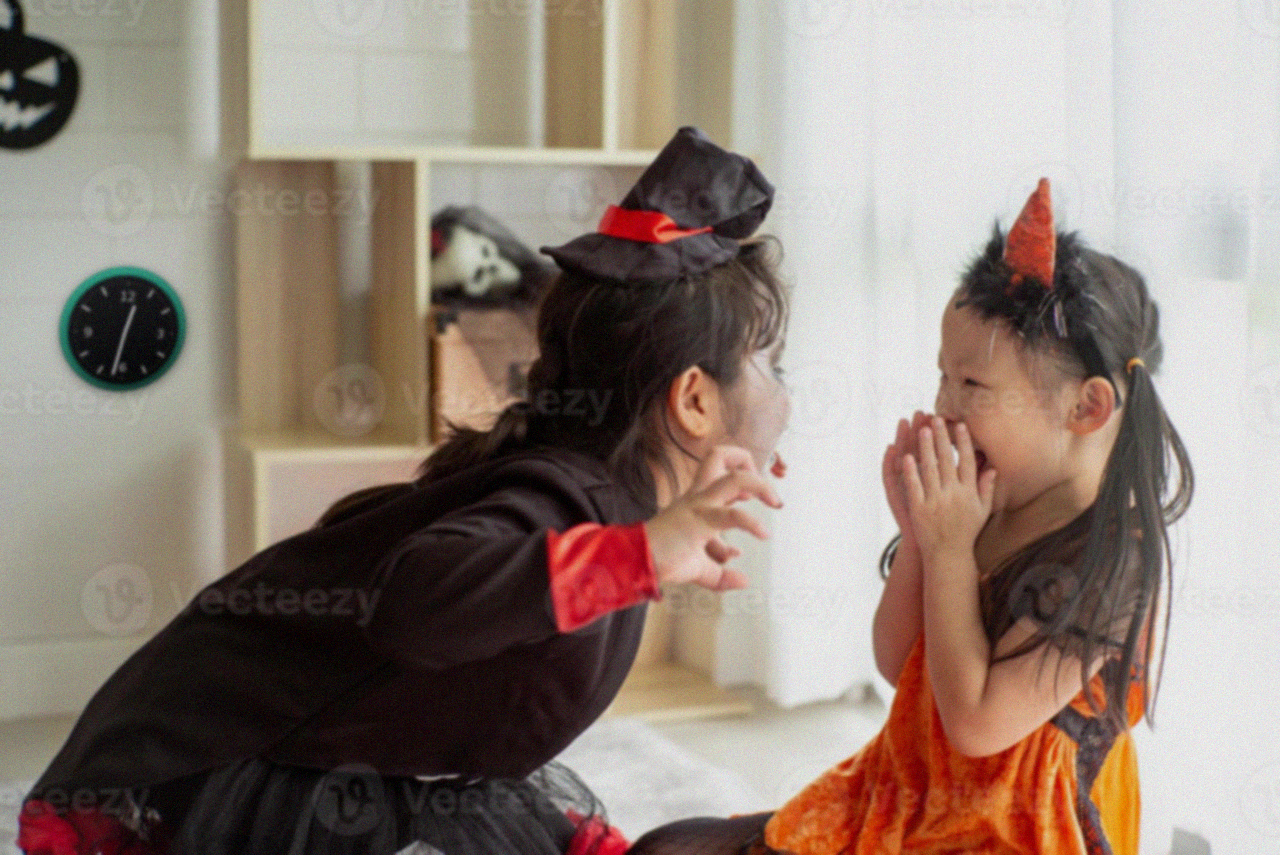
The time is h=12 m=32
